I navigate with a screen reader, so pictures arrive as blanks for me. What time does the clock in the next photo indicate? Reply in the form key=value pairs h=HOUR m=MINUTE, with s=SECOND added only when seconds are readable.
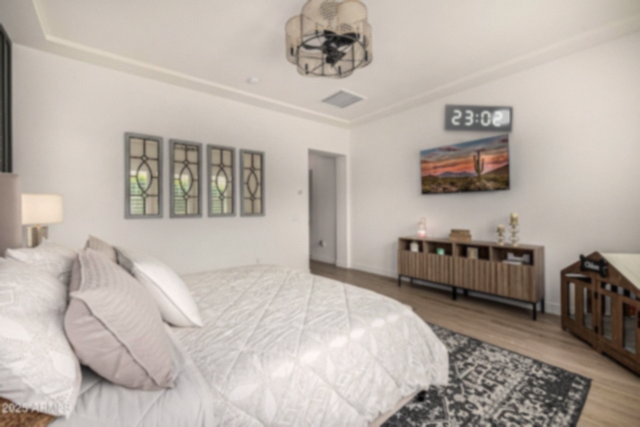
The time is h=23 m=2
